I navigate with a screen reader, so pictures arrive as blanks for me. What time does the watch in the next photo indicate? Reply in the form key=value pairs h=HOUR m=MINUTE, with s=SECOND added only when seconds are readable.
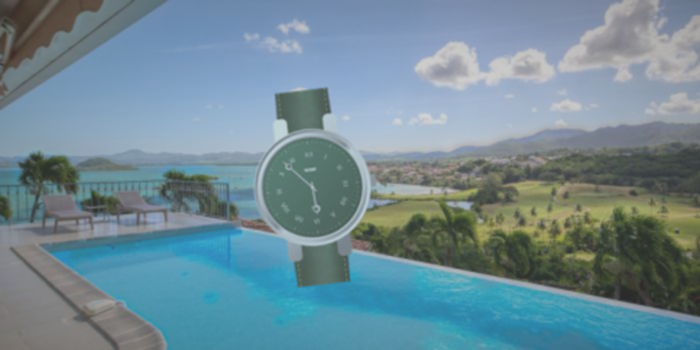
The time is h=5 m=53
